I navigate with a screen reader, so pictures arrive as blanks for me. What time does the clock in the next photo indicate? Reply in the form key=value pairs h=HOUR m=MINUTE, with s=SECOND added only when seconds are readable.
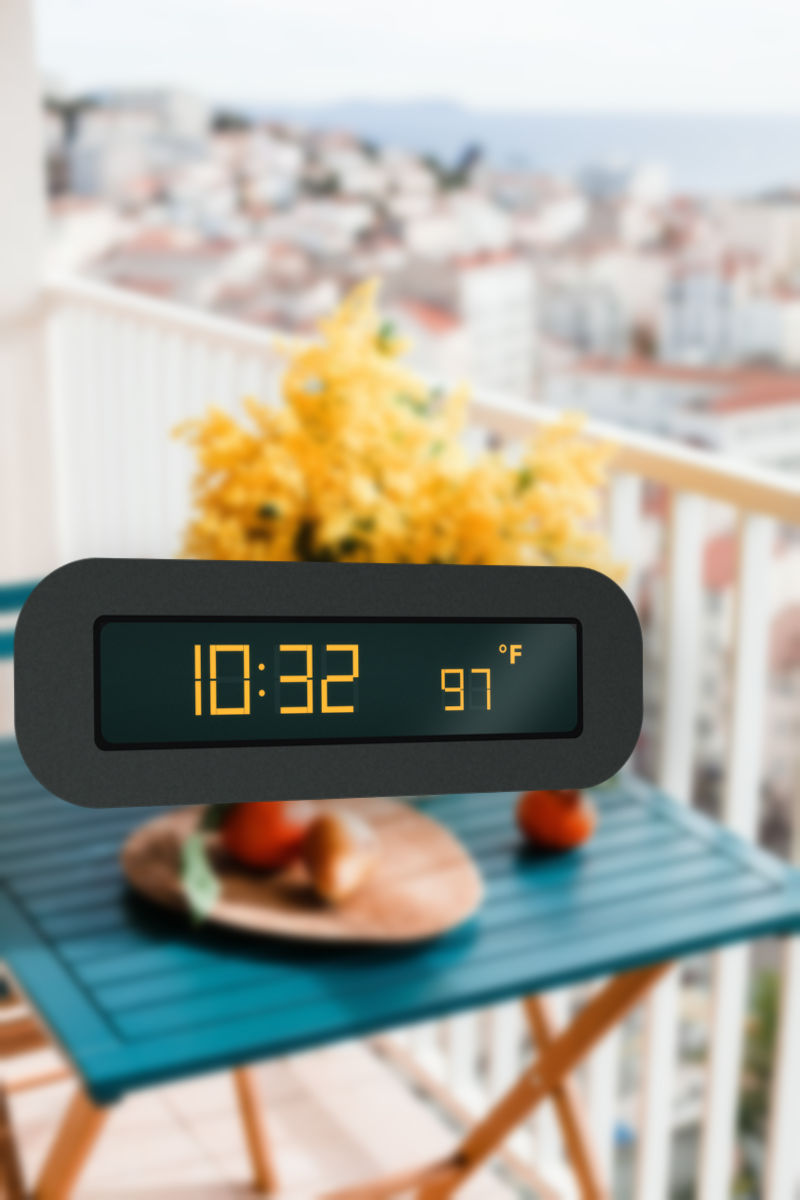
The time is h=10 m=32
